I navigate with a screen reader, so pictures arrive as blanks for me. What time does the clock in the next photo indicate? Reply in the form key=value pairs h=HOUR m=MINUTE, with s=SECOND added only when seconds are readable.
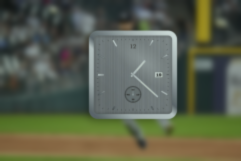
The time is h=1 m=22
